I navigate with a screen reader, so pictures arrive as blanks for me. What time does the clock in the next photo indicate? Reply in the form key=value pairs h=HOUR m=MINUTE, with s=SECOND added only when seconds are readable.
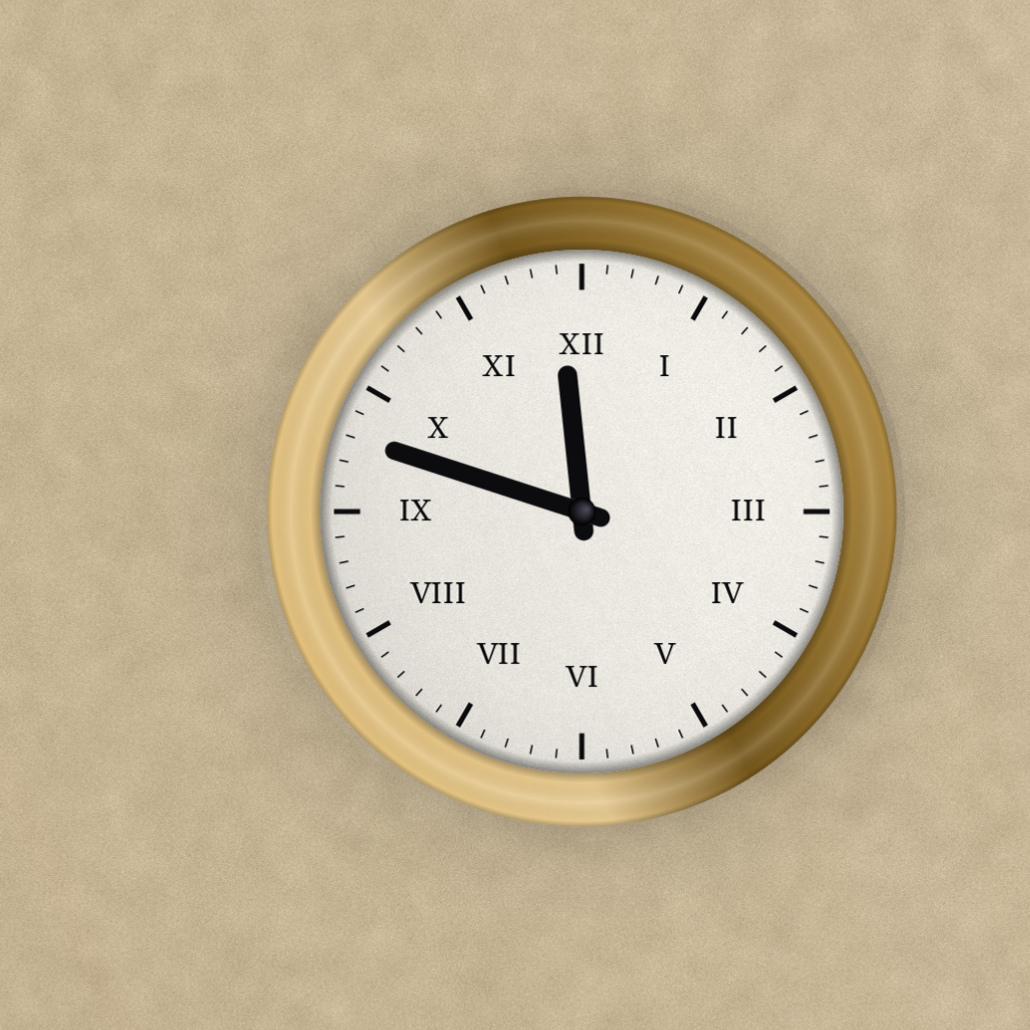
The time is h=11 m=48
